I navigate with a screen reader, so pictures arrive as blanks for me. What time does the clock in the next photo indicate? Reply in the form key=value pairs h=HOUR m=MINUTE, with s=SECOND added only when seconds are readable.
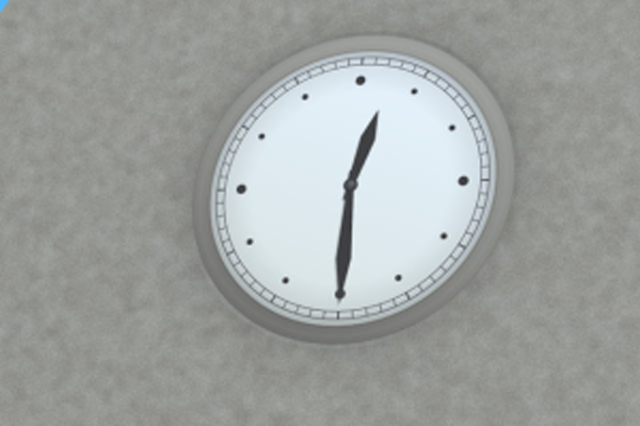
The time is h=12 m=30
